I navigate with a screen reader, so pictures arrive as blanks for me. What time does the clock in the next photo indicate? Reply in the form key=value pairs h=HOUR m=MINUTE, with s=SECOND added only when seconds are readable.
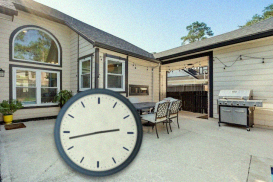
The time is h=2 m=43
